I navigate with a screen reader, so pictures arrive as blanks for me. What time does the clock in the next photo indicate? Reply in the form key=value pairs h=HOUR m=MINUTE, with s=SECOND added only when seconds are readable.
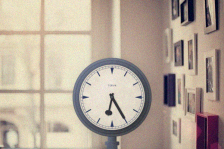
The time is h=6 m=25
